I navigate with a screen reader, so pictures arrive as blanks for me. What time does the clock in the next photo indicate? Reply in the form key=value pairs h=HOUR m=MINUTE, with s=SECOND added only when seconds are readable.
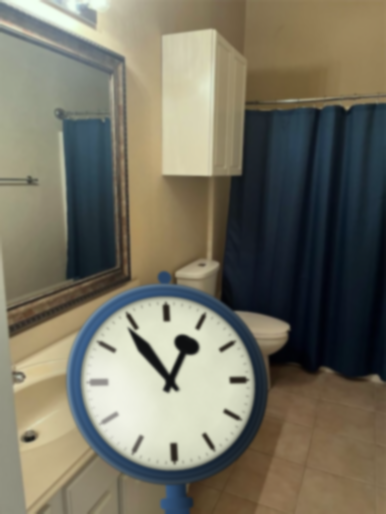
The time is h=12 m=54
